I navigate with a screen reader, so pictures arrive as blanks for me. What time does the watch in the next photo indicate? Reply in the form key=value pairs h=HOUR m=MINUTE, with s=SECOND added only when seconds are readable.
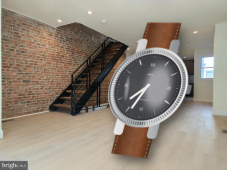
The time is h=7 m=34
